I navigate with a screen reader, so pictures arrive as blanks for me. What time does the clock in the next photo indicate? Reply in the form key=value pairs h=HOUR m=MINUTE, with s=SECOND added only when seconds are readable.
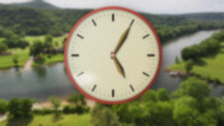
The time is h=5 m=5
